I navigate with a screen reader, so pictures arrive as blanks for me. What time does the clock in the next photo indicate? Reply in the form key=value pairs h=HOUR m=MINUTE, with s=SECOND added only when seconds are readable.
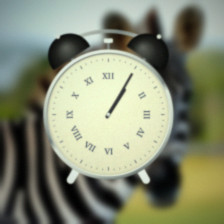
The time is h=1 m=5
